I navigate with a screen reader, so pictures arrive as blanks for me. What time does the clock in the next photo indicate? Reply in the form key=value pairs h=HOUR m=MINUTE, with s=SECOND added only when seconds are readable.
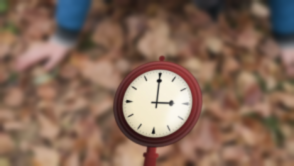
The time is h=3 m=0
